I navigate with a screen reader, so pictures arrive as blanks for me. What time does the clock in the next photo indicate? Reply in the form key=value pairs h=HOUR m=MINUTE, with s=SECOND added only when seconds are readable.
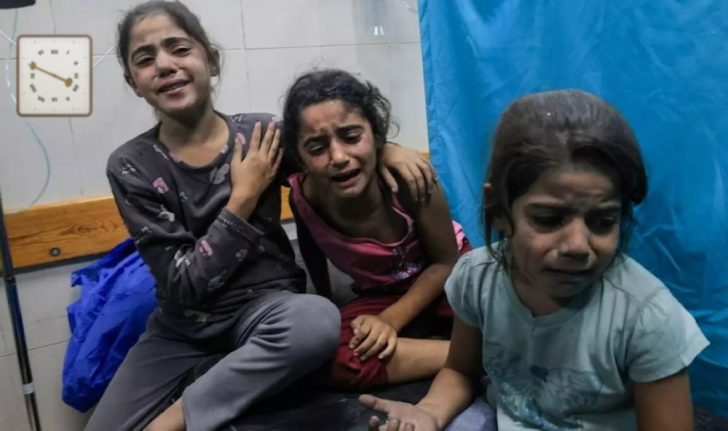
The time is h=3 m=49
